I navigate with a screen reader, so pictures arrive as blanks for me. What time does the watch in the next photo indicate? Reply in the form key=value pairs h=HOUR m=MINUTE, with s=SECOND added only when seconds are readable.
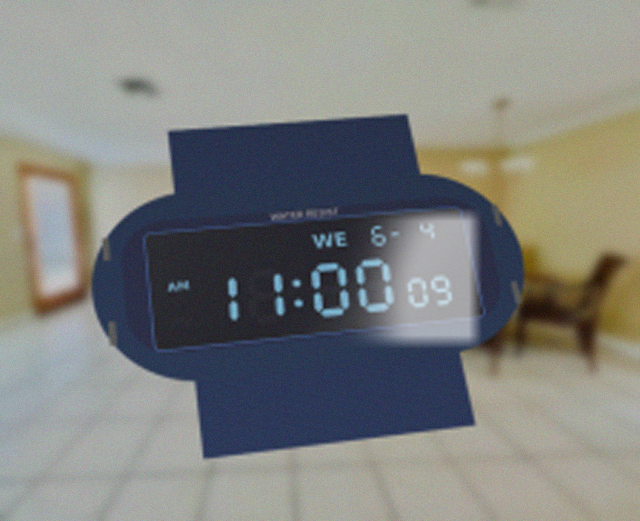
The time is h=11 m=0 s=9
